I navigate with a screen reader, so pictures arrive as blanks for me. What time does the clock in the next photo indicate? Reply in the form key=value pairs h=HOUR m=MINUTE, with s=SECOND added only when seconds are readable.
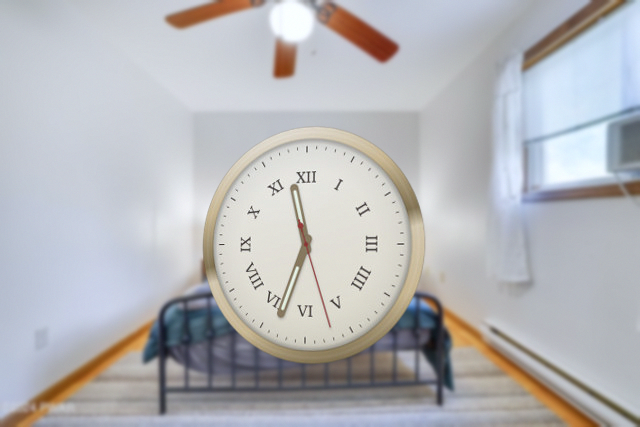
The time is h=11 m=33 s=27
